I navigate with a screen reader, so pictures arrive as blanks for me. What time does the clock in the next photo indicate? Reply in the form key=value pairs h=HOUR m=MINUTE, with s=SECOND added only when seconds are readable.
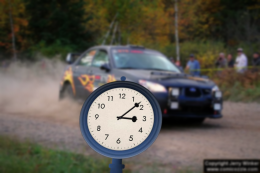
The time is h=3 m=8
